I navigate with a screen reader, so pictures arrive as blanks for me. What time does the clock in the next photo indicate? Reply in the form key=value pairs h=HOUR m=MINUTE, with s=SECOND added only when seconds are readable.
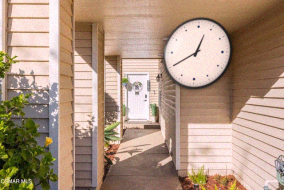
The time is h=12 m=40
